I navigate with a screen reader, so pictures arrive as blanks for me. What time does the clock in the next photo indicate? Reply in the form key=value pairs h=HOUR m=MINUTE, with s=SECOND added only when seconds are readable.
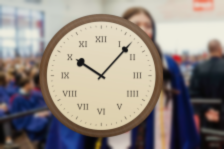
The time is h=10 m=7
